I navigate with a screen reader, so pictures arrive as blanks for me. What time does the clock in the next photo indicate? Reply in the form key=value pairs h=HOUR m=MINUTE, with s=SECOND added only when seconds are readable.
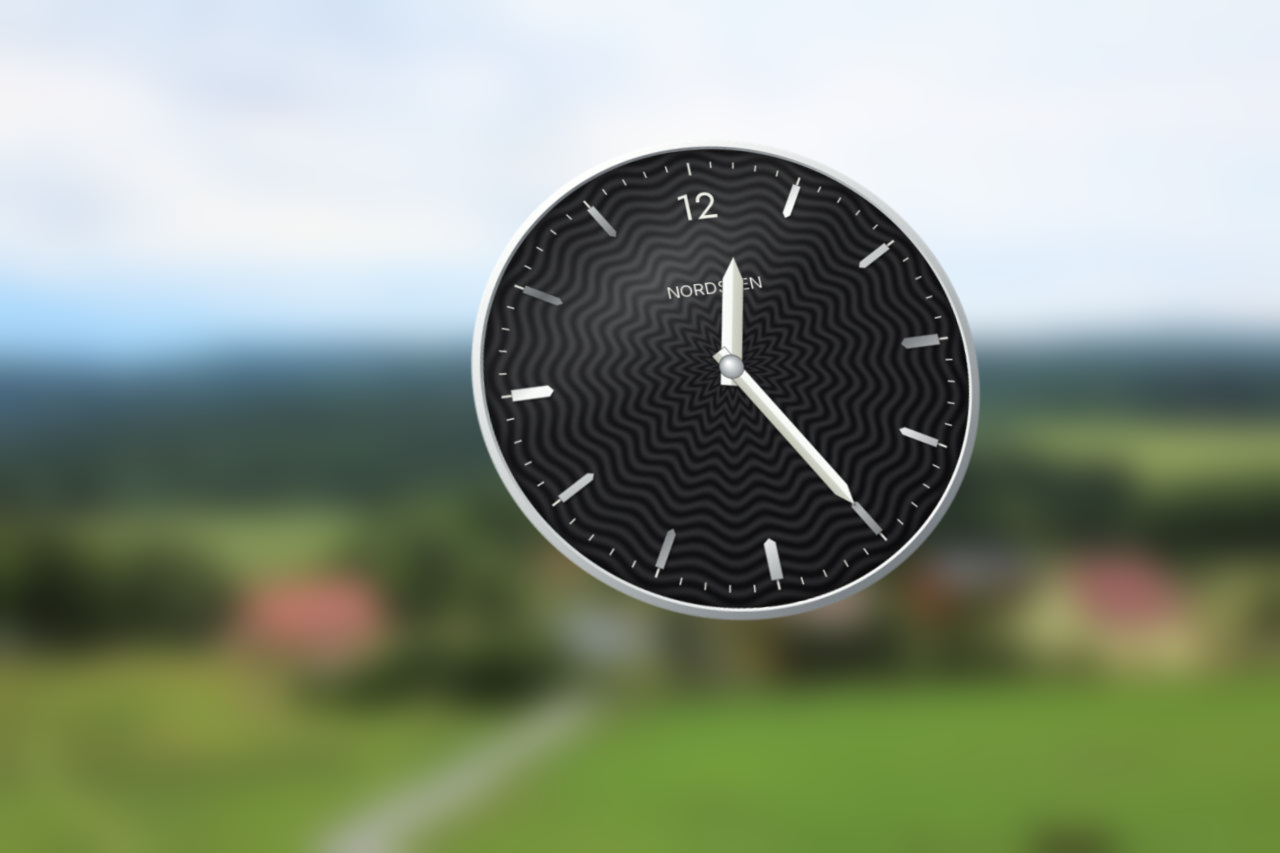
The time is h=12 m=25
